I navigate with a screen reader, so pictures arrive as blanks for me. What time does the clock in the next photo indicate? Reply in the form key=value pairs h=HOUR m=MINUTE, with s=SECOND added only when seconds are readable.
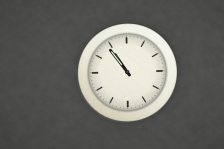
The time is h=10 m=54
